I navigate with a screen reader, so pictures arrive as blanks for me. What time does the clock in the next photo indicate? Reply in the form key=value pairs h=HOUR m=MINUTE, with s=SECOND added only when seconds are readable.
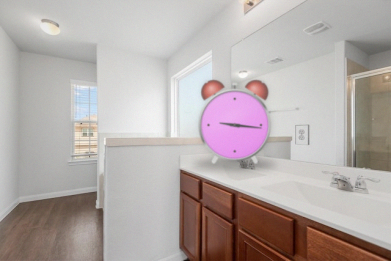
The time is h=9 m=16
